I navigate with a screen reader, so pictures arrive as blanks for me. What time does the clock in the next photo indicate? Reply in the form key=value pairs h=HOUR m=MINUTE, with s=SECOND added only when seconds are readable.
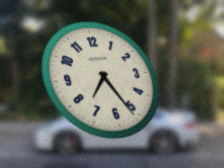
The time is h=7 m=26
